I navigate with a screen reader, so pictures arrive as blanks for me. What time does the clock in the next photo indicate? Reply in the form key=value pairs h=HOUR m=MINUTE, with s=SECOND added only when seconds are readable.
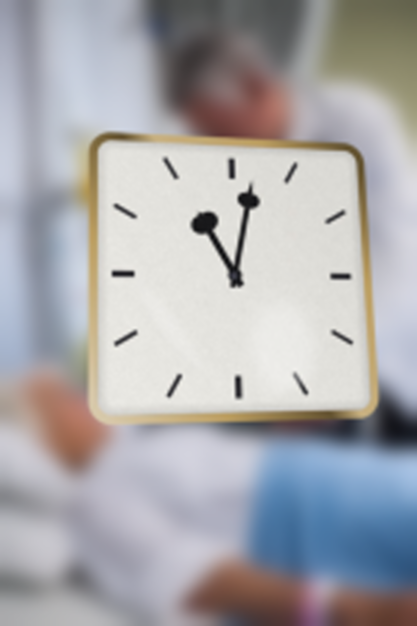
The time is h=11 m=2
